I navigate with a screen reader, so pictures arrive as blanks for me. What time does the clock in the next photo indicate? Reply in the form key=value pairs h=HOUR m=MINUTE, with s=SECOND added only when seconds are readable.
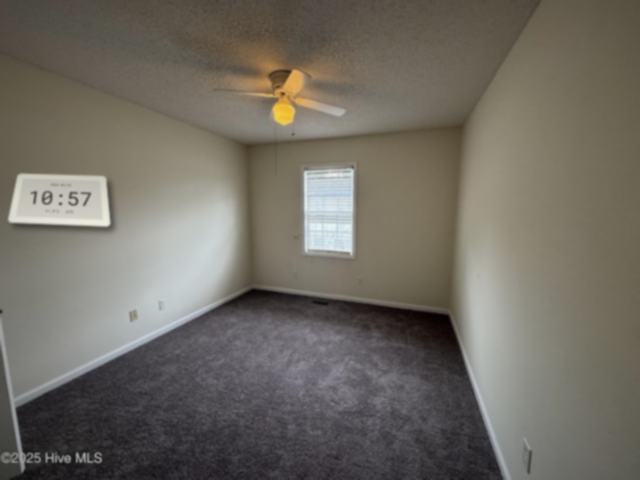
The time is h=10 m=57
